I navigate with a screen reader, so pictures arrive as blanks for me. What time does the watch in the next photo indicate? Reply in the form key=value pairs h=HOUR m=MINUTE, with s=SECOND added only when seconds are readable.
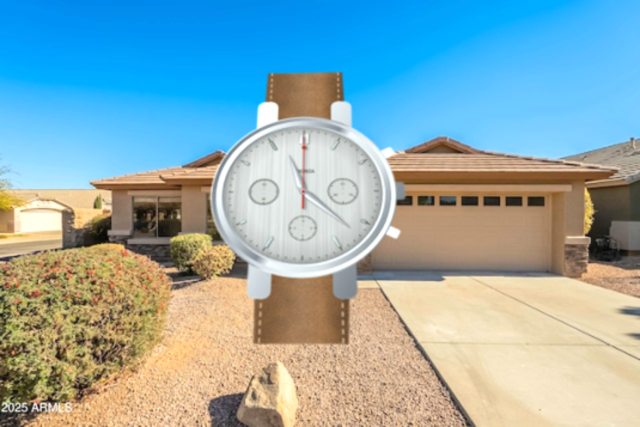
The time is h=11 m=22
